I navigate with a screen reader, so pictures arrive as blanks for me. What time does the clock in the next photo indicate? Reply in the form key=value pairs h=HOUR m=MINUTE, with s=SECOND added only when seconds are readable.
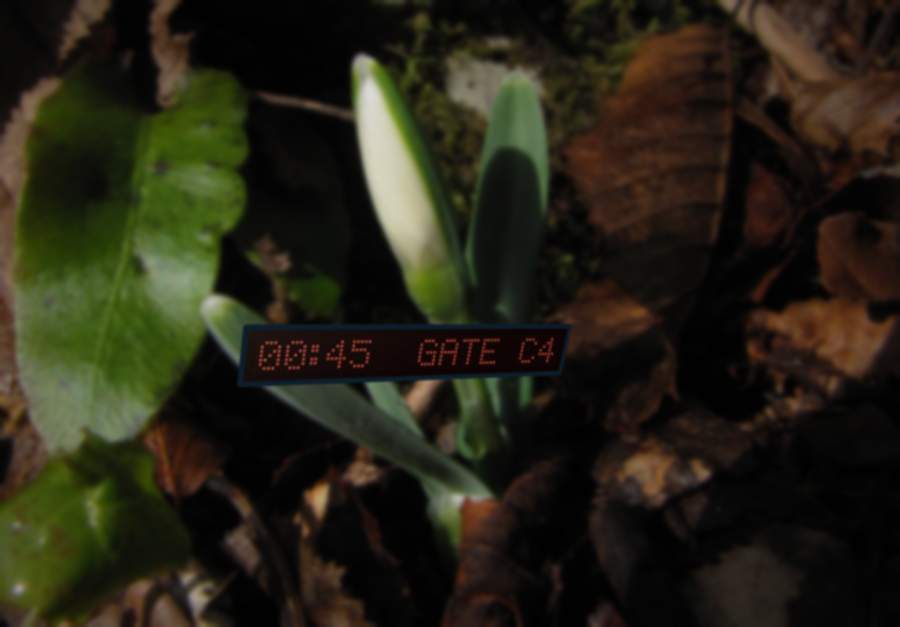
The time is h=0 m=45
